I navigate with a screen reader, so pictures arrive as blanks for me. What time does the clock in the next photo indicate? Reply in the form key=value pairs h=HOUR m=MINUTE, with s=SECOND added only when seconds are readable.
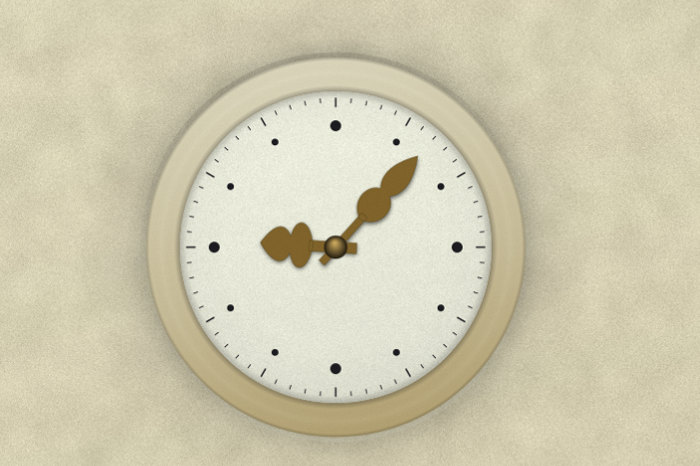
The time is h=9 m=7
